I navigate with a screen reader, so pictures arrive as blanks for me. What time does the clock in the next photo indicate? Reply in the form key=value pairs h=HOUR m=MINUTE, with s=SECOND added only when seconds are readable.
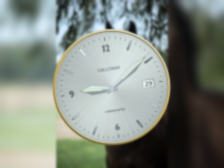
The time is h=9 m=9
